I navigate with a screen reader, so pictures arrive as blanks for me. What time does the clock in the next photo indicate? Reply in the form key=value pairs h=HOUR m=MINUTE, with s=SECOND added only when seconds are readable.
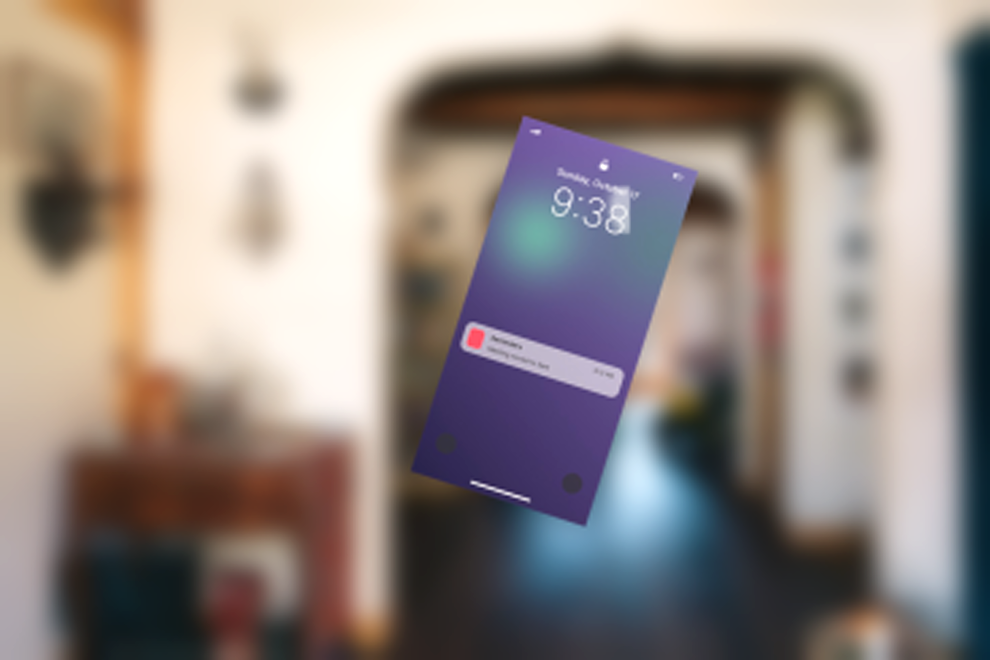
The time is h=9 m=38
